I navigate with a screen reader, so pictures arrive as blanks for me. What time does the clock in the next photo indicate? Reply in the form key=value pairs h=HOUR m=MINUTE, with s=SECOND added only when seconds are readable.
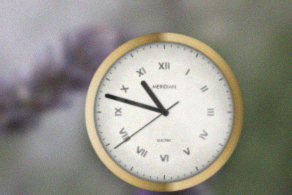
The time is h=10 m=47 s=39
